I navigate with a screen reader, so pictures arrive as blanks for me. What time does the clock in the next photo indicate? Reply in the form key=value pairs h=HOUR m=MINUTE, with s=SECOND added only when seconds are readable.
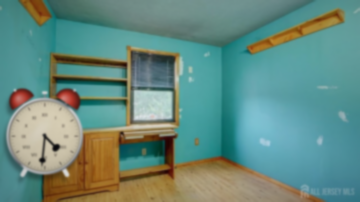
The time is h=4 m=31
